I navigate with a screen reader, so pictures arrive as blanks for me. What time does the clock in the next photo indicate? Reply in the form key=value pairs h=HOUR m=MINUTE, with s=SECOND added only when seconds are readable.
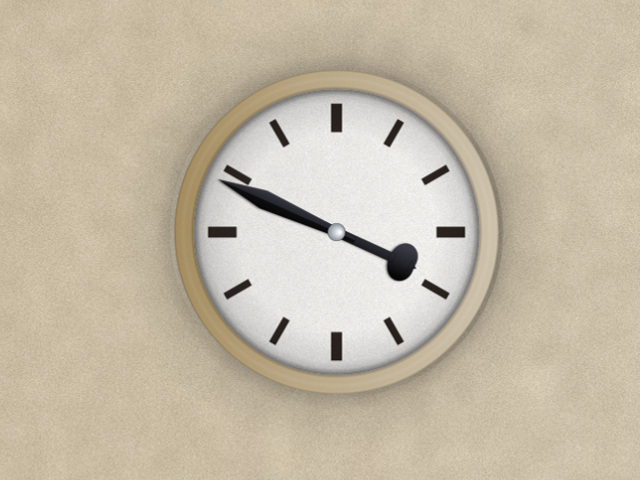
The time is h=3 m=49
